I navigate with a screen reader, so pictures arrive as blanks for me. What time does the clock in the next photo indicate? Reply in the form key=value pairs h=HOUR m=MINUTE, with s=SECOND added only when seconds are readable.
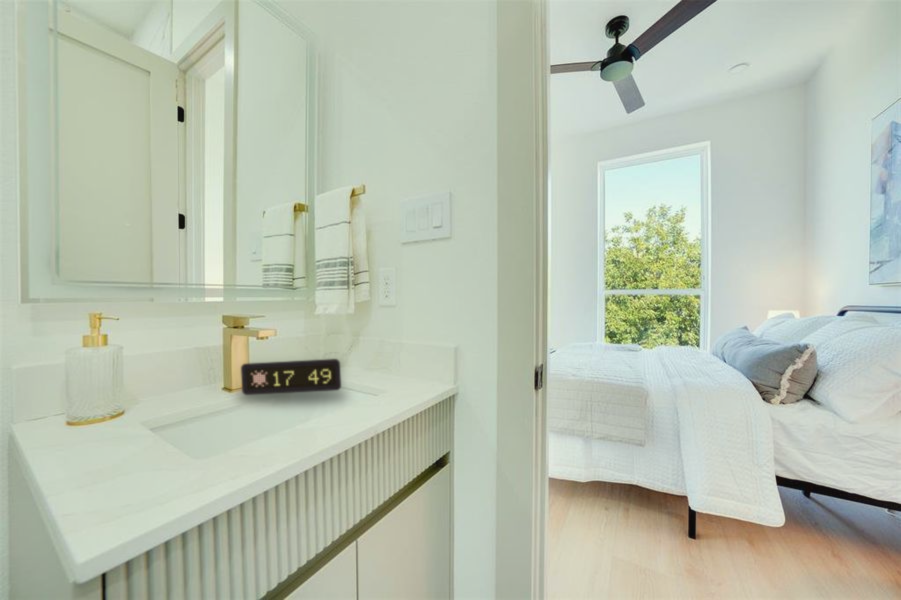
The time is h=17 m=49
